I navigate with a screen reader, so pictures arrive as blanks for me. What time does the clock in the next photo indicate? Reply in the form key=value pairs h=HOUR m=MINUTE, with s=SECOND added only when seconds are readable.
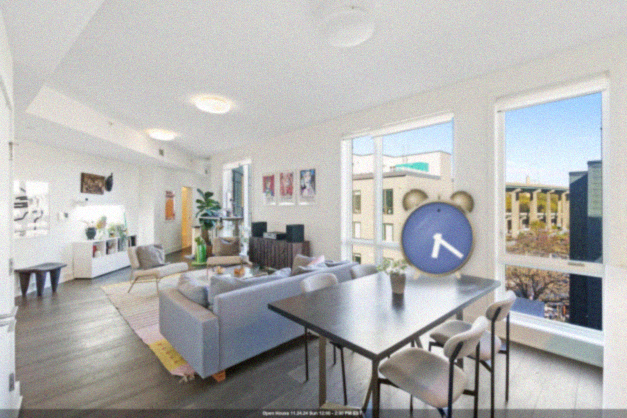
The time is h=6 m=21
